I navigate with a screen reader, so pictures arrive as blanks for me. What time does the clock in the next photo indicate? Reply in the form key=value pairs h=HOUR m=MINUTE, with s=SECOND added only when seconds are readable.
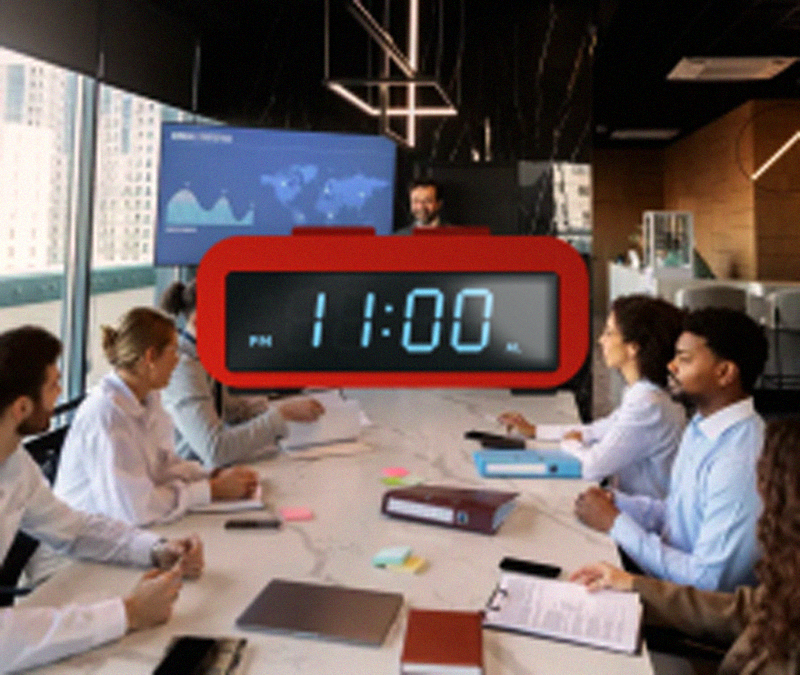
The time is h=11 m=0
